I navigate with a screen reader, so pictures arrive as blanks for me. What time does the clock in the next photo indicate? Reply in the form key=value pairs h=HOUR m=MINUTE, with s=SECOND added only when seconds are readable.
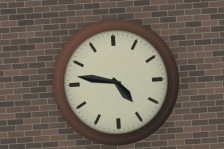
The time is h=4 m=47
